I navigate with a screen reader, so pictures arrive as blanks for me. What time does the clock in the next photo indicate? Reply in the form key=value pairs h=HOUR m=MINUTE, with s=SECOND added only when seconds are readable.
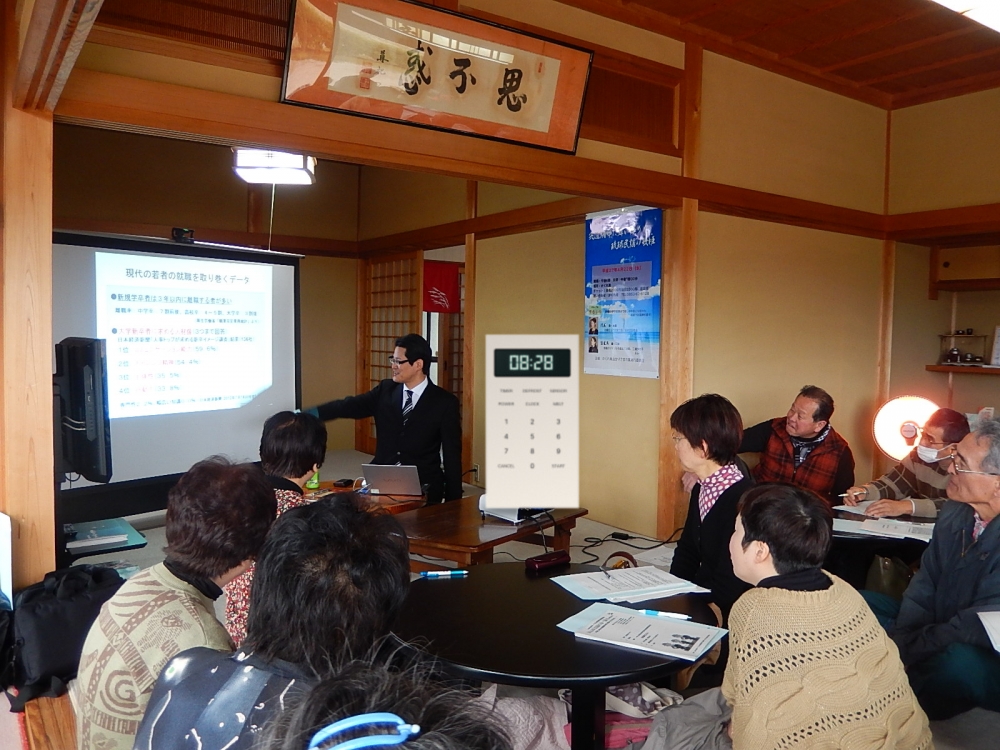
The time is h=8 m=28
